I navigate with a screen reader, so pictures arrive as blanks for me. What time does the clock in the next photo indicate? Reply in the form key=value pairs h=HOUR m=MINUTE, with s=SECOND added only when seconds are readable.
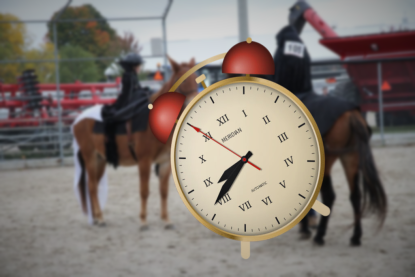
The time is h=8 m=40 s=55
